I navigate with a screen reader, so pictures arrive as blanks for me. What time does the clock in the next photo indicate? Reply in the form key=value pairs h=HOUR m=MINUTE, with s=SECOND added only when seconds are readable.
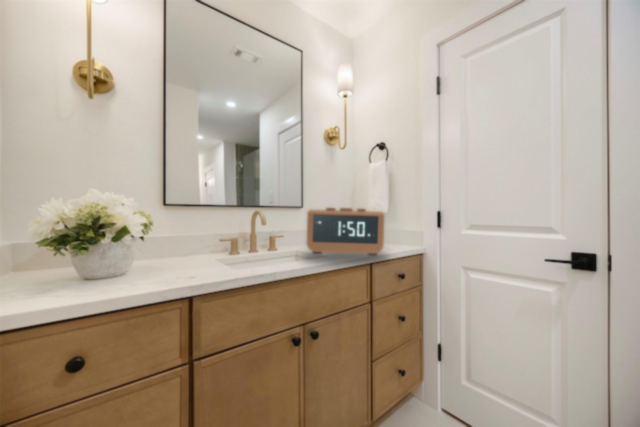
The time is h=1 m=50
